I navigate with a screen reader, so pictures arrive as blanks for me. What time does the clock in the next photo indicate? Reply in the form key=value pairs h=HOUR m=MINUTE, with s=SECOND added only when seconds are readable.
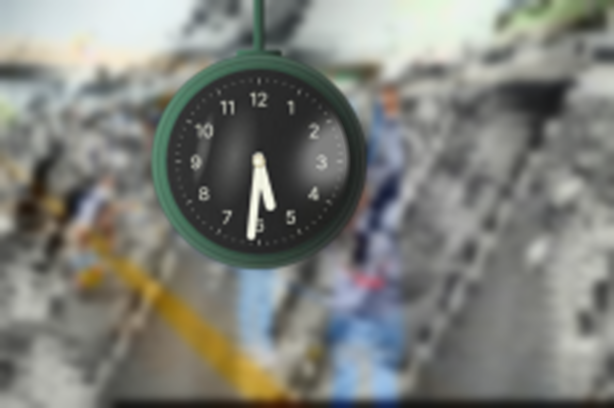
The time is h=5 m=31
